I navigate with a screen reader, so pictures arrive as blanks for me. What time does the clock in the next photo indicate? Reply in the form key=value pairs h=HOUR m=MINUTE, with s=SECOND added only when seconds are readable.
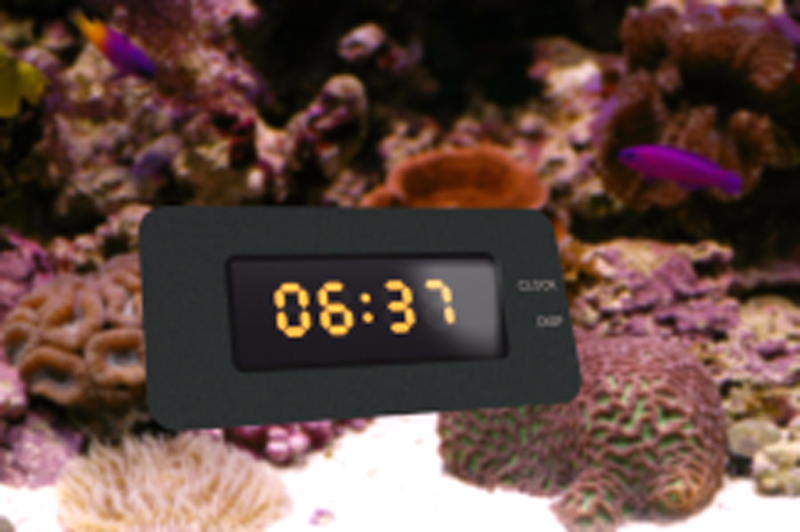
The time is h=6 m=37
